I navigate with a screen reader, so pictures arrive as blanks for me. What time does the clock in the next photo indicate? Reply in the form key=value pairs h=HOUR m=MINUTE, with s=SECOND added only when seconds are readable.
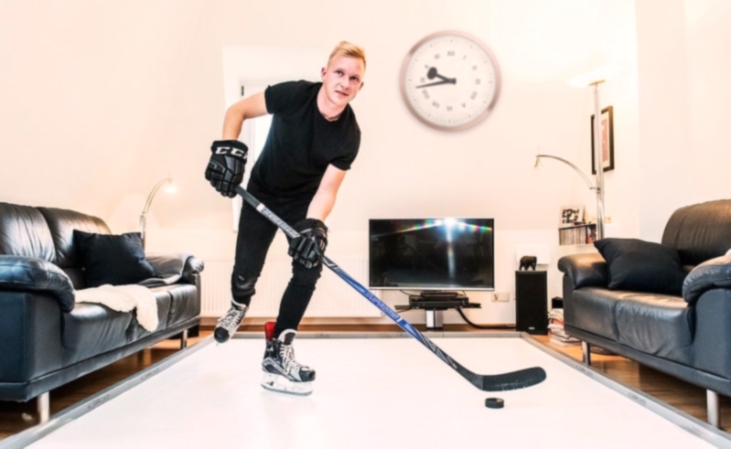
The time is h=9 m=43
